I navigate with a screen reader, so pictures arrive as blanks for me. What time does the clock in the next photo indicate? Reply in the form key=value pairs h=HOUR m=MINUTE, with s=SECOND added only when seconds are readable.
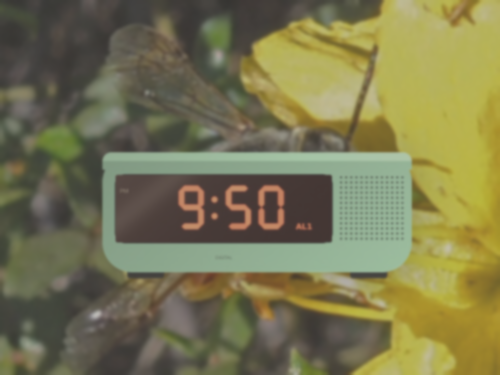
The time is h=9 m=50
